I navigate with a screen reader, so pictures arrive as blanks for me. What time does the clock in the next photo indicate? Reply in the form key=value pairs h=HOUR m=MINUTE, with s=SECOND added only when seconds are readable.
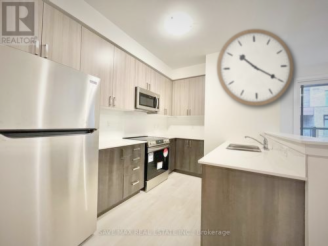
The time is h=10 m=20
